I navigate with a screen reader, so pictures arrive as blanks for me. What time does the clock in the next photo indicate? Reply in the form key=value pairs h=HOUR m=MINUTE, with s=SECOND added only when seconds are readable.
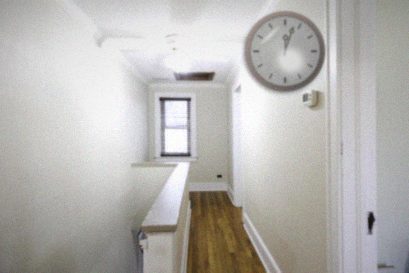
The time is h=12 m=3
